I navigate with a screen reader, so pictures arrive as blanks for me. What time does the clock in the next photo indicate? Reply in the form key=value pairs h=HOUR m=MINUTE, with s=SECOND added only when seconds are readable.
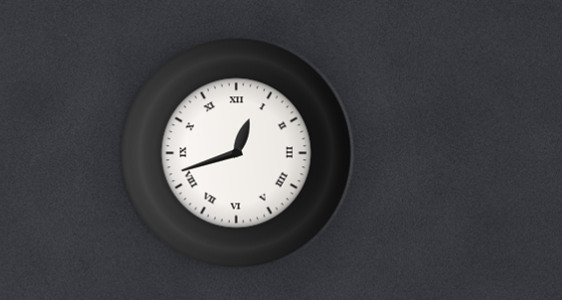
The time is h=12 m=42
